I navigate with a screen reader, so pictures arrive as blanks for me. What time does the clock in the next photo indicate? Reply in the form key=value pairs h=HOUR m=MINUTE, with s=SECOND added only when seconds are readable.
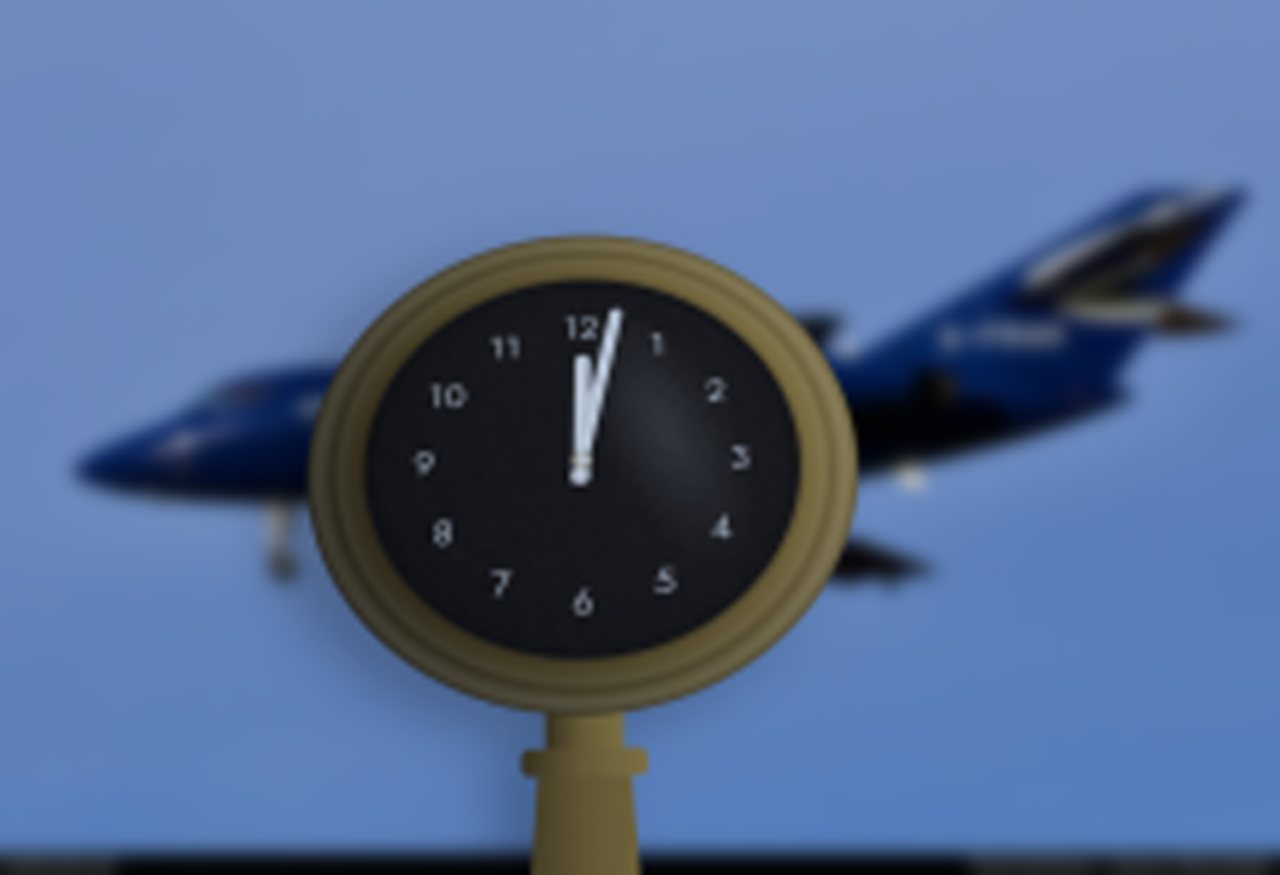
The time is h=12 m=2
